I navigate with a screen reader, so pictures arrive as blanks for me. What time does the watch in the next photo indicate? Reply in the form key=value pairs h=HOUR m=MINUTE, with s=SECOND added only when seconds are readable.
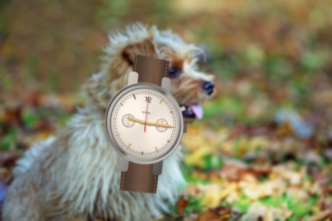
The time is h=9 m=15
